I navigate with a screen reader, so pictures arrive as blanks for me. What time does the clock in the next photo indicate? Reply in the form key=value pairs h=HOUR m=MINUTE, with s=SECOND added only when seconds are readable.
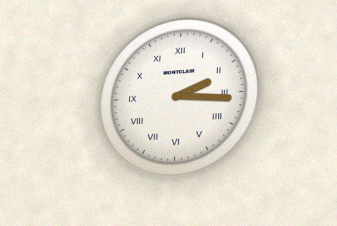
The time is h=2 m=16
